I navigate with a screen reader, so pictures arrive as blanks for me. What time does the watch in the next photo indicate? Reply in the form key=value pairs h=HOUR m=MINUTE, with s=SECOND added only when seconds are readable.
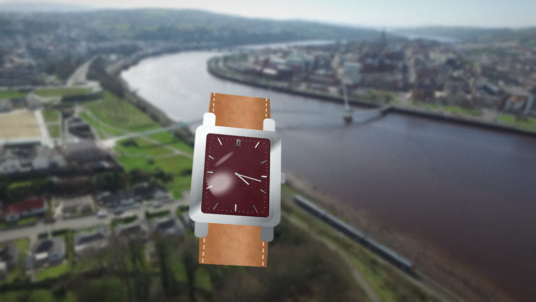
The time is h=4 m=17
